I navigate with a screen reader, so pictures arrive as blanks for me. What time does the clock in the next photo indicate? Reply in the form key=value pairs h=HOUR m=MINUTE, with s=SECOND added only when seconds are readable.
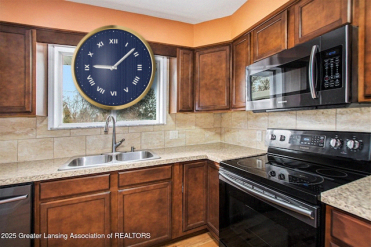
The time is h=9 m=8
